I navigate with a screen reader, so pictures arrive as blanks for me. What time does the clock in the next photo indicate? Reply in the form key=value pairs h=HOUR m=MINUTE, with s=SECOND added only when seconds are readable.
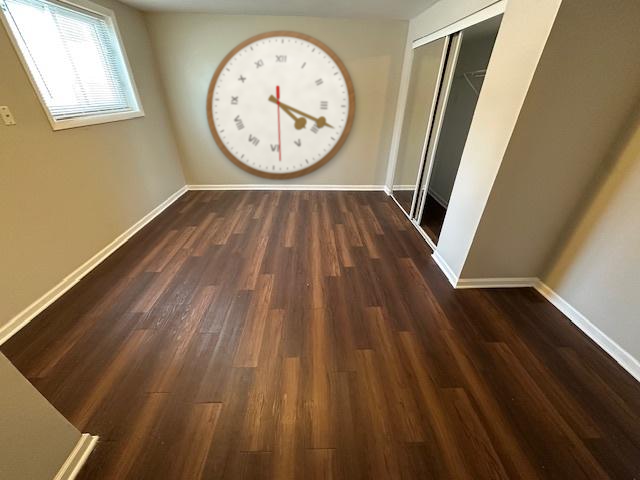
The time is h=4 m=18 s=29
